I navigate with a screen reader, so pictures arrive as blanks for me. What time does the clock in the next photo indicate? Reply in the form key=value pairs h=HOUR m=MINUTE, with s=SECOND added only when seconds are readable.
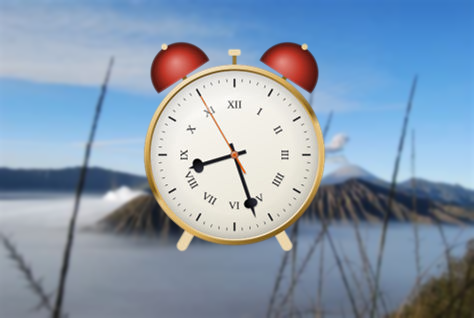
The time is h=8 m=26 s=55
